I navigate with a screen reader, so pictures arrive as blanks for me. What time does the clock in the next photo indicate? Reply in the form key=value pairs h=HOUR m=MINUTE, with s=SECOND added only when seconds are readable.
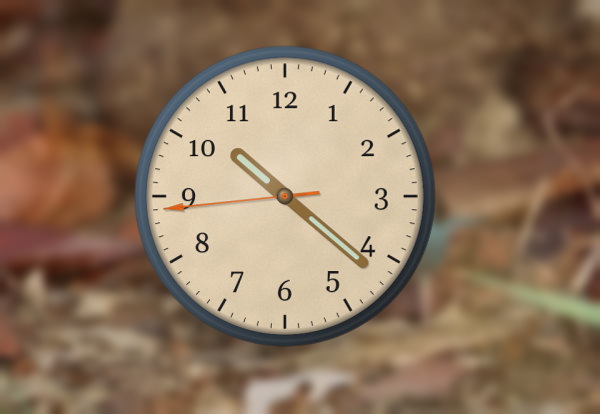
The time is h=10 m=21 s=44
